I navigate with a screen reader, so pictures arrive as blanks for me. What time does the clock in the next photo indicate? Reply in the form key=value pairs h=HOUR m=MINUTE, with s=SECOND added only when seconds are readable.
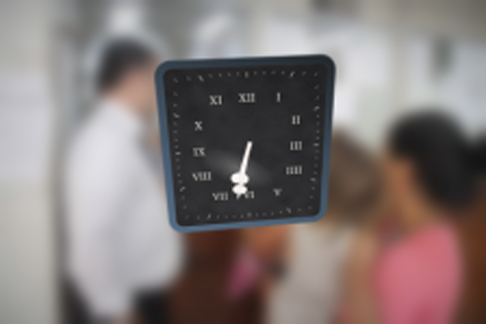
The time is h=6 m=32
